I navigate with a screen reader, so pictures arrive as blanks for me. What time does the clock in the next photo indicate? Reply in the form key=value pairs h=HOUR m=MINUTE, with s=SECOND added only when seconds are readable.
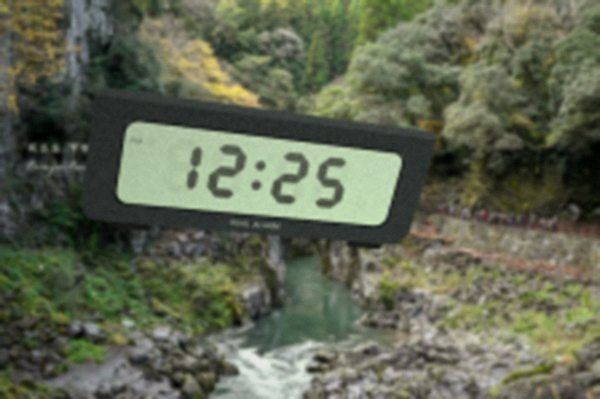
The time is h=12 m=25
